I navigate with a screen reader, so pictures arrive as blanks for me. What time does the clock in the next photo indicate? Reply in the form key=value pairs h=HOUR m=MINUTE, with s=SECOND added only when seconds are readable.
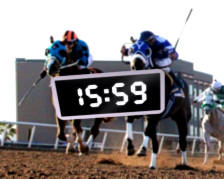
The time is h=15 m=59
